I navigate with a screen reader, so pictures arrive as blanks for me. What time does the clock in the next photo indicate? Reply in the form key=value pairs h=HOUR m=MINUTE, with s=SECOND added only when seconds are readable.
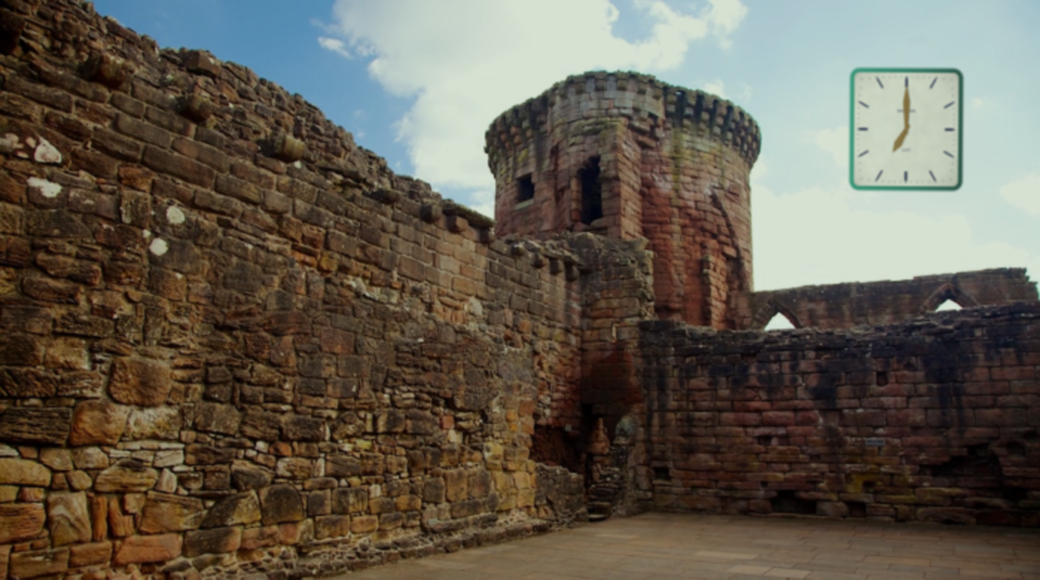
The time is h=7 m=0
